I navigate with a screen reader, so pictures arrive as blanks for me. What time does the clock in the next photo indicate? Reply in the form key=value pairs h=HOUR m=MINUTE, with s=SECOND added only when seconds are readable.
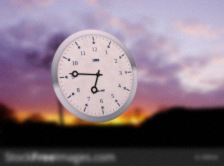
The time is h=6 m=46
